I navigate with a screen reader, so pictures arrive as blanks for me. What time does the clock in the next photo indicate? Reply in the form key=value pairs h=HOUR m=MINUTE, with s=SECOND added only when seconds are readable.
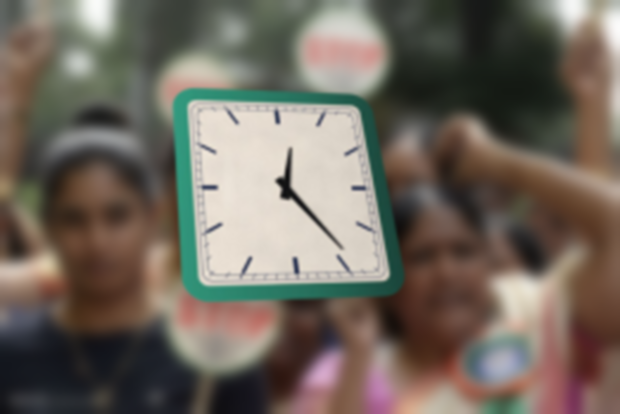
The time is h=12 m=24
